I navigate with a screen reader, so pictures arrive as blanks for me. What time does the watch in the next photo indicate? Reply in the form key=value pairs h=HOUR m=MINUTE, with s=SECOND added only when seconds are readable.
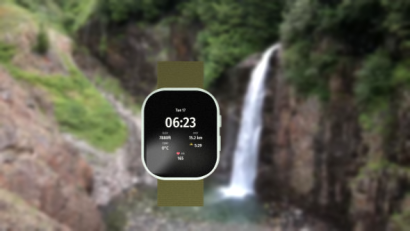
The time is h=6 m=23
